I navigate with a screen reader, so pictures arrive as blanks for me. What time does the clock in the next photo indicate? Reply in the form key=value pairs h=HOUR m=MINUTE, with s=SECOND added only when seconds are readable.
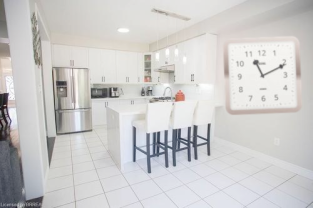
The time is h=11 m=11
